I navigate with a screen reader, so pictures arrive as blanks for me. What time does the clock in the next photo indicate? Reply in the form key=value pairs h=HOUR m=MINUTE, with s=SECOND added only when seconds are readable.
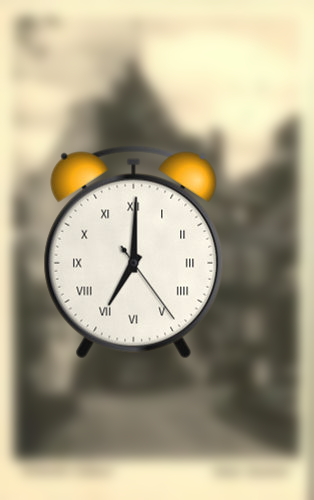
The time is h=7 m=0 s=24
